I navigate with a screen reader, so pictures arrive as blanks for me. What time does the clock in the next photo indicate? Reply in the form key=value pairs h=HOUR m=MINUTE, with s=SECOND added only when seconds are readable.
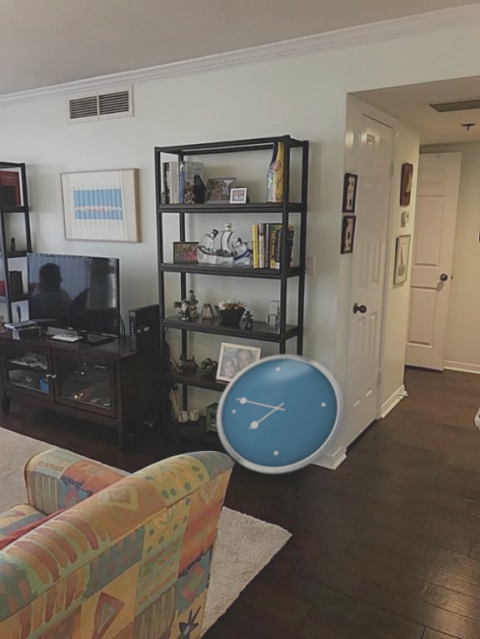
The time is h=7 m=48
